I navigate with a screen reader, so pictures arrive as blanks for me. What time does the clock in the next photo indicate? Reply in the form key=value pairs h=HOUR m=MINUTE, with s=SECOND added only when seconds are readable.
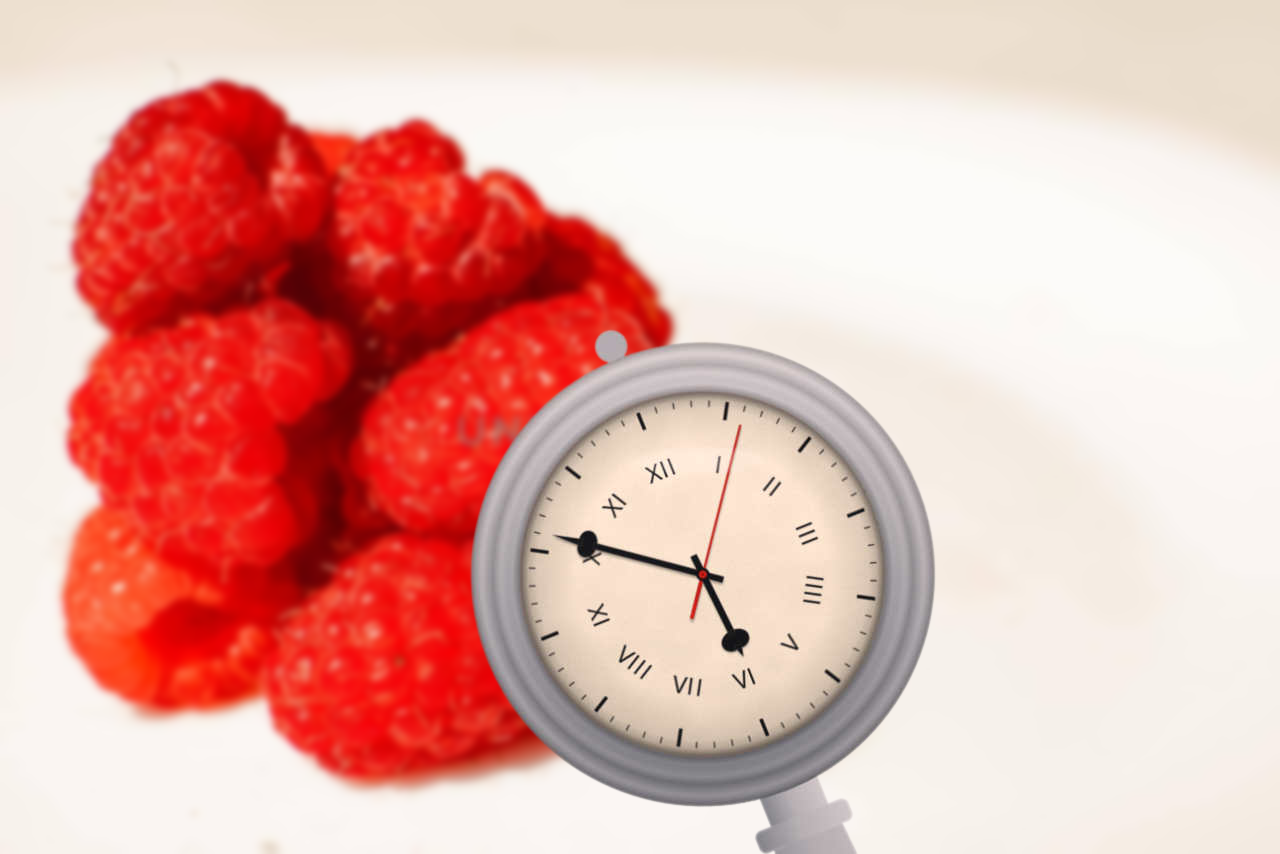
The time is h=5 m=51 s=6
